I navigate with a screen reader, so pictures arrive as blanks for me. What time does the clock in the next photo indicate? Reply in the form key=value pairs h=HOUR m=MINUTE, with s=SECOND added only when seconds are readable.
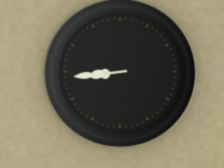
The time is h=8 m=44
